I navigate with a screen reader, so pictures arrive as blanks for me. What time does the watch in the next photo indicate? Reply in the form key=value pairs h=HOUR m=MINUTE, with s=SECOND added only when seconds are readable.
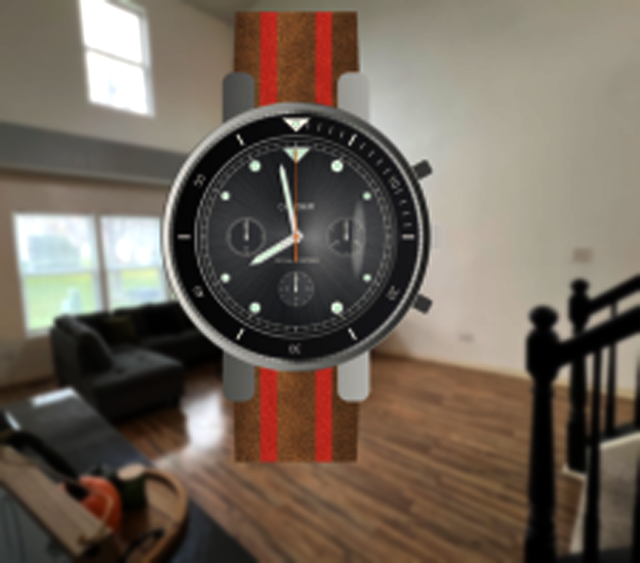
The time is h=7 m=58
